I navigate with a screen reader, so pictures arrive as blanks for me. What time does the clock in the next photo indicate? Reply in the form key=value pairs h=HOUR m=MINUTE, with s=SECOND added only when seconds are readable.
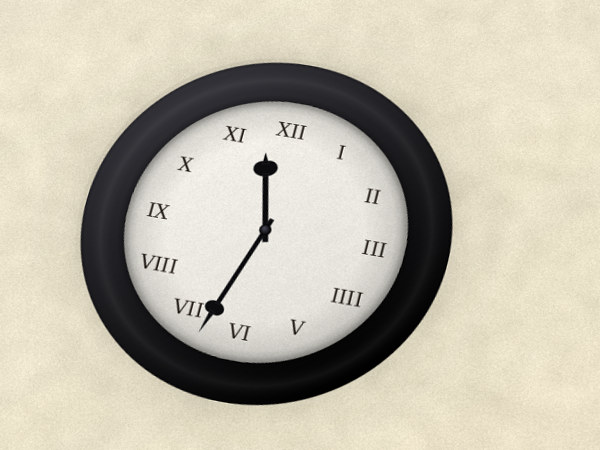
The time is h=11 m=33
